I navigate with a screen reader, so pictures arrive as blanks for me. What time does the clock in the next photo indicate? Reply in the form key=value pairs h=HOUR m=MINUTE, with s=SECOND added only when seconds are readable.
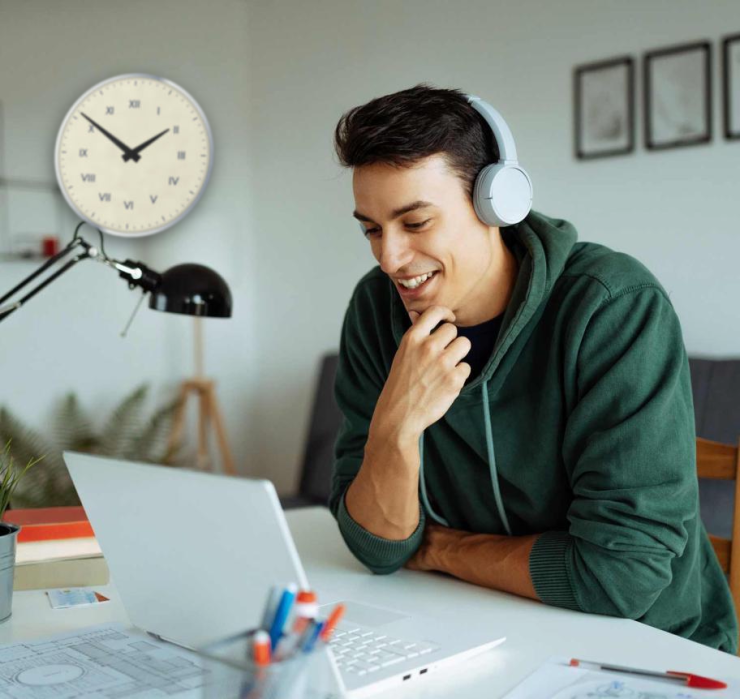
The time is h=1 m=51
